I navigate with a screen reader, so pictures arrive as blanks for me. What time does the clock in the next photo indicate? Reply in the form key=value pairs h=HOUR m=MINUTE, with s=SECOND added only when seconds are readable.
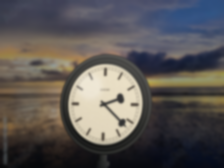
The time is h=2 m=22
